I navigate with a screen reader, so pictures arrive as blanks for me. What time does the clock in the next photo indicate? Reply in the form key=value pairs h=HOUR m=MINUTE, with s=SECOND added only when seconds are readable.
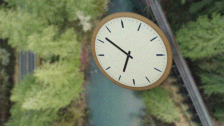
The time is h=6 m=52
